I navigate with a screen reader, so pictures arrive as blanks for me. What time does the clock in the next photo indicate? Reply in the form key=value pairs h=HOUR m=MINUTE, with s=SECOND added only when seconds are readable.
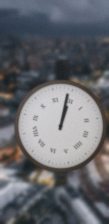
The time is h=11 m=59
